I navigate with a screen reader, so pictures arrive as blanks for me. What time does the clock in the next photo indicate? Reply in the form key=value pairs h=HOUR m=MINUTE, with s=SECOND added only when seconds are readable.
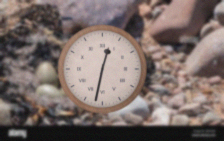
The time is h=12 m=32
